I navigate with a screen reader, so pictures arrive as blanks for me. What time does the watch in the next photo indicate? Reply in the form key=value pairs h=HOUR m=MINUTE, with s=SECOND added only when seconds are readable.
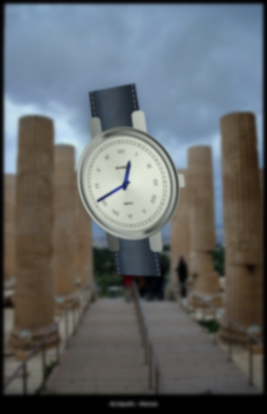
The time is h=12 m=41
